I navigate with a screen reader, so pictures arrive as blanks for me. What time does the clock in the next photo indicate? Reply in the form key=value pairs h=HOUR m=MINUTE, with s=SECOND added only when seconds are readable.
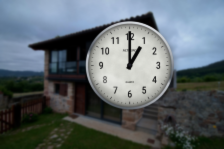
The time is h=1 m=0
